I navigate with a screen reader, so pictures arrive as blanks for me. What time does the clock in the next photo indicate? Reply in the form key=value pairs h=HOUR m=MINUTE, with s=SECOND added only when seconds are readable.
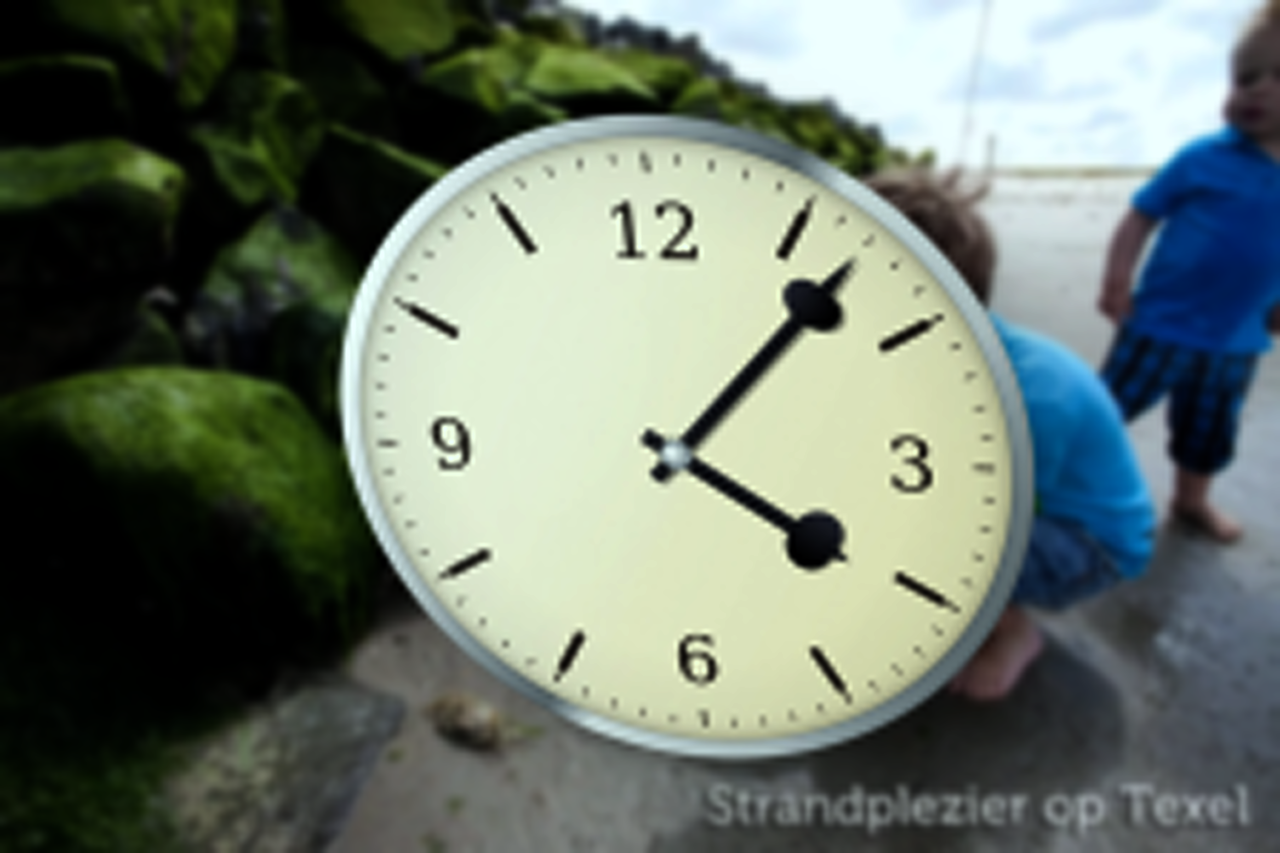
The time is h=4 m=7
